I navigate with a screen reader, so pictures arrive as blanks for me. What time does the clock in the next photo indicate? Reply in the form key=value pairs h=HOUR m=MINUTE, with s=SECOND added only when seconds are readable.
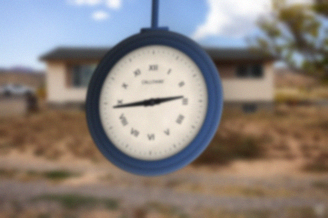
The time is h=2 m=44
